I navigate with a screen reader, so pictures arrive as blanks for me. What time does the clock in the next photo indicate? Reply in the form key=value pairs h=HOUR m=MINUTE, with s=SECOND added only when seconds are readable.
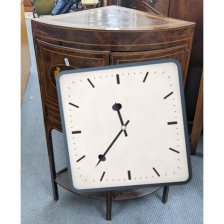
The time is h=11 m=37
